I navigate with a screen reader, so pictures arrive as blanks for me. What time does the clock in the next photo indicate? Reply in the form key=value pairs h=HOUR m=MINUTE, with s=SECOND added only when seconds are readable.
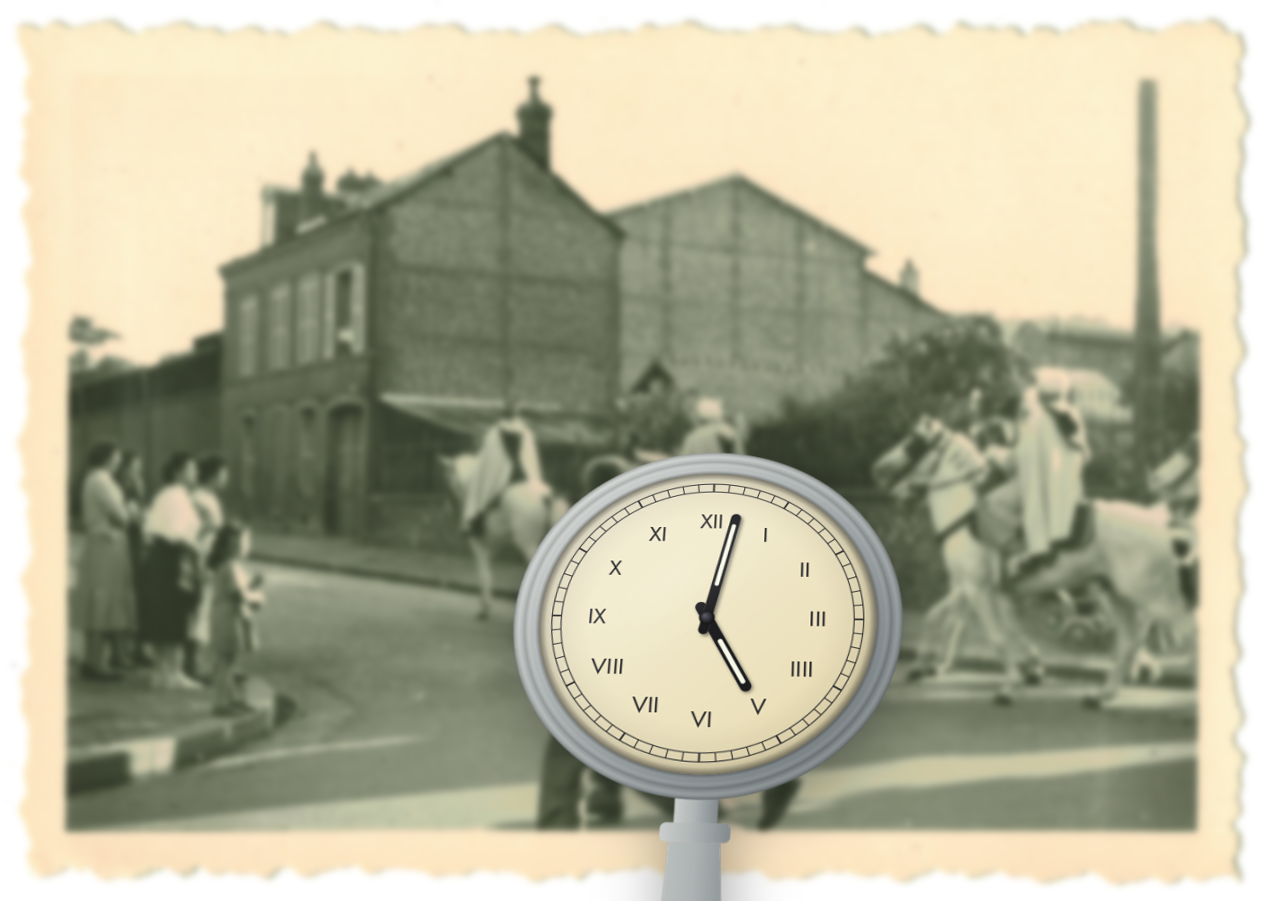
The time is h=5 m=2
